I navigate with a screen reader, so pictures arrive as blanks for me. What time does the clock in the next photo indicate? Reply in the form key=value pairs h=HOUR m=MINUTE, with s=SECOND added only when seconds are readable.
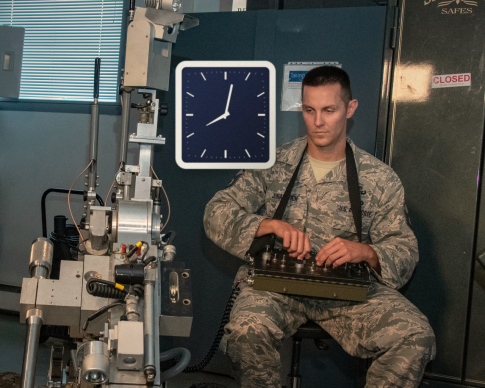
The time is h=8 m=2
